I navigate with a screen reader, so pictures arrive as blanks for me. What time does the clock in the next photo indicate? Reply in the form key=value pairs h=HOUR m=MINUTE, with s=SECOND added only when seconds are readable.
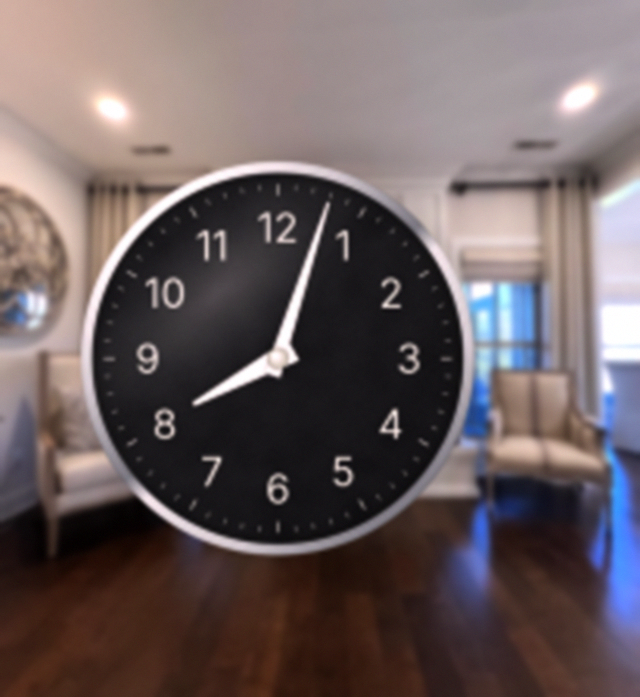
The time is h=8 m=3
